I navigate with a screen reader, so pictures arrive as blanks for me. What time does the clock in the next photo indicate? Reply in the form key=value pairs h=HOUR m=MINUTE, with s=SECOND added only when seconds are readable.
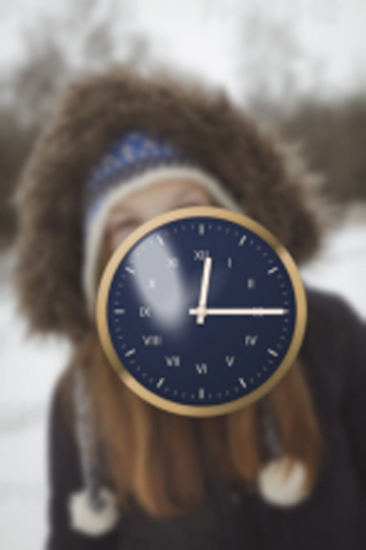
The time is h=12 m=15
